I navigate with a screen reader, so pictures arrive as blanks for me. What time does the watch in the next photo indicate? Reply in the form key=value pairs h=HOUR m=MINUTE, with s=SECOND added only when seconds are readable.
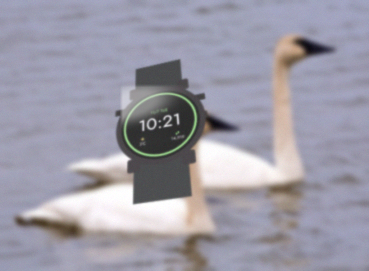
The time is h=10 m=21
